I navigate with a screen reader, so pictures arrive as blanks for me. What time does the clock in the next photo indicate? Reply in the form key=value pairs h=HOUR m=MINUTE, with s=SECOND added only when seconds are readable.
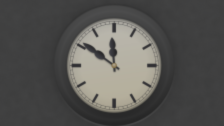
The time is h=11 m=51
